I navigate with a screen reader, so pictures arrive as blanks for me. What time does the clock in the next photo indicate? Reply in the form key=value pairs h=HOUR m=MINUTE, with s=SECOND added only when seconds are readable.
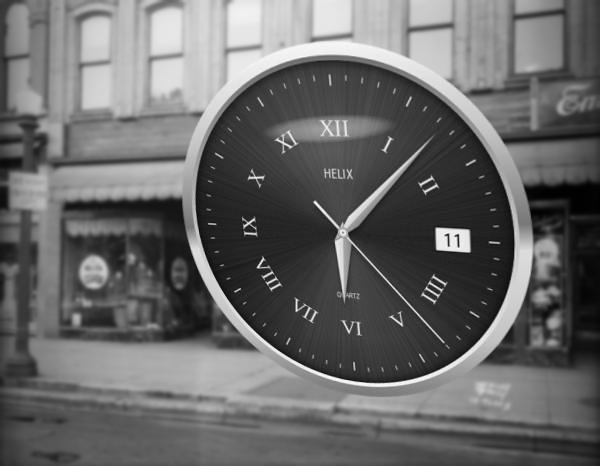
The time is h=6 m=7 s=23
